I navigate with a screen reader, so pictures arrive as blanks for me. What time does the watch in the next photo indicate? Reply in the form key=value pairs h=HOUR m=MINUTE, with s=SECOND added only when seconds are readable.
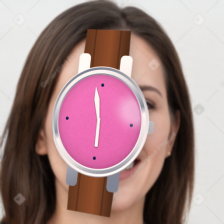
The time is h=5 m=58
